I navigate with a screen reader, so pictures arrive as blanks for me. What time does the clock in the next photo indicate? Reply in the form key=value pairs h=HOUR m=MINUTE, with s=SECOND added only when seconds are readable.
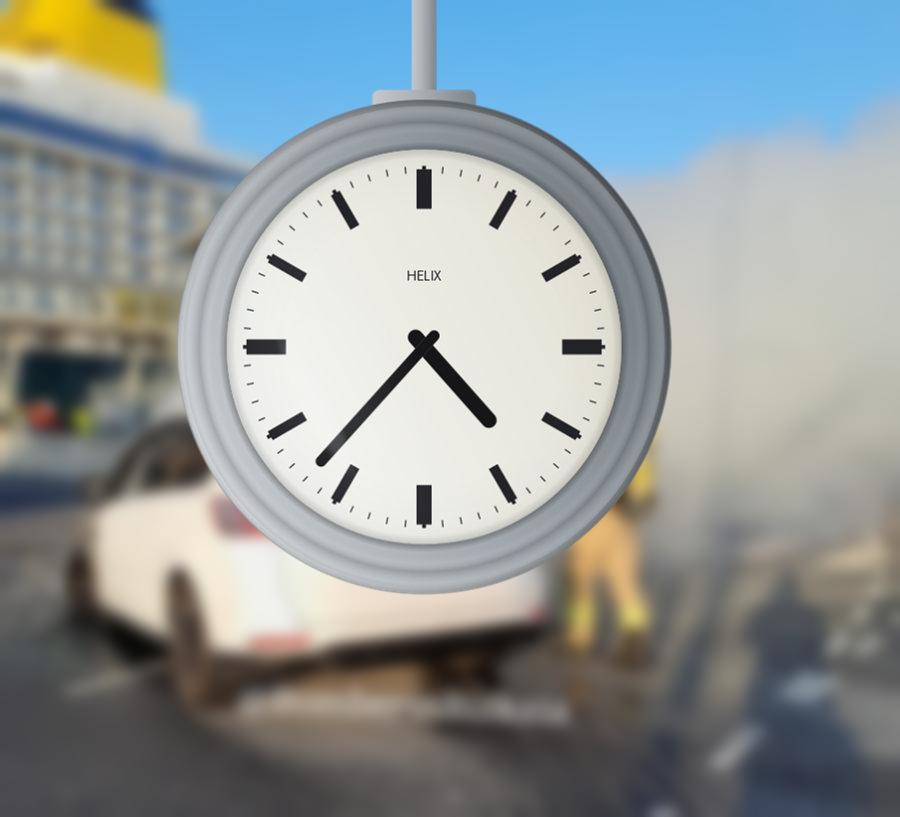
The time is h=4 m=37
